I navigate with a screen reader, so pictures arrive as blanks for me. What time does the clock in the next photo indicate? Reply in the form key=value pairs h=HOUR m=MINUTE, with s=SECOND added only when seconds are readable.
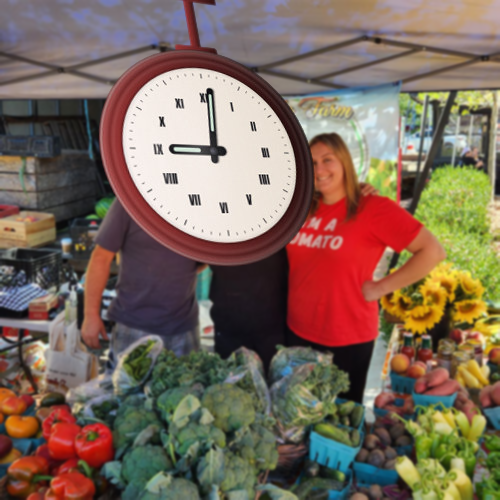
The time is h=9 m=1
